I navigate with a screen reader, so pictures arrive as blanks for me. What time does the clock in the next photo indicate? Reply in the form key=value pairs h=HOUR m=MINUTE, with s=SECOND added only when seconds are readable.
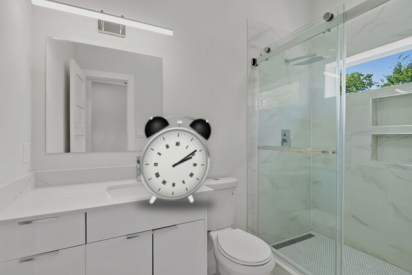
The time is h=2 m=9
